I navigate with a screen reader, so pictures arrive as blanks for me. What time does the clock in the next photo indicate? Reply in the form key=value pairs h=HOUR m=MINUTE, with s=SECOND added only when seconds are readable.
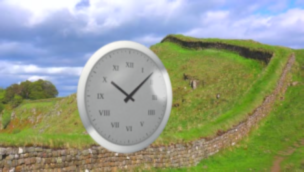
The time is h=10 m=8
